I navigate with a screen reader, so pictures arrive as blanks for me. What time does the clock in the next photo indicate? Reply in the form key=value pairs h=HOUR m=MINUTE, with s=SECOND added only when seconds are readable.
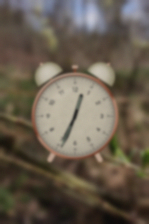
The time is h=12 m=34
